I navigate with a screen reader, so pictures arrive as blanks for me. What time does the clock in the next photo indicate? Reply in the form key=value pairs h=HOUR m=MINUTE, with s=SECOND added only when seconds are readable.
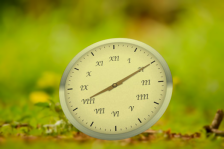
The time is h=8 m=10
